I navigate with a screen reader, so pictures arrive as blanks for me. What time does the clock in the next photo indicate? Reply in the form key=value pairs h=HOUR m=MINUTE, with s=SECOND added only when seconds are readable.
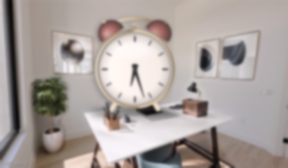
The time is h=6 m=27
